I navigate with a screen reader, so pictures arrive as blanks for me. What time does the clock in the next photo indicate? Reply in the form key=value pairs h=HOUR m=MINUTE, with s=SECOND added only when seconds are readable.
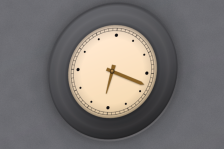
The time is h=6 m=18
